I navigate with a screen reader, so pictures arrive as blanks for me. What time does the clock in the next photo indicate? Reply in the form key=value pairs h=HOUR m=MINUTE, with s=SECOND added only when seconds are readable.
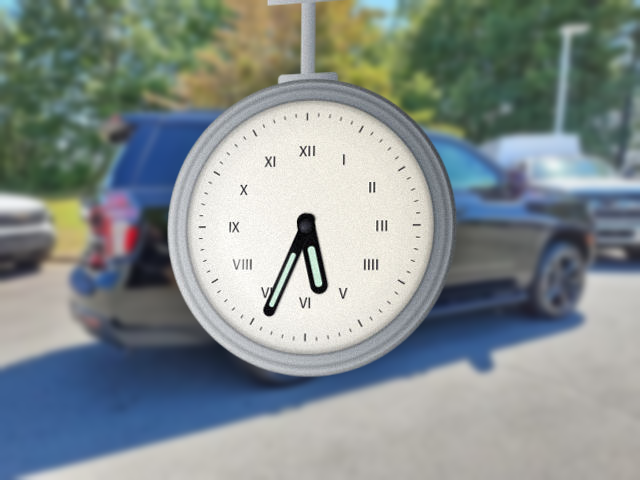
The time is h=5 m=34
